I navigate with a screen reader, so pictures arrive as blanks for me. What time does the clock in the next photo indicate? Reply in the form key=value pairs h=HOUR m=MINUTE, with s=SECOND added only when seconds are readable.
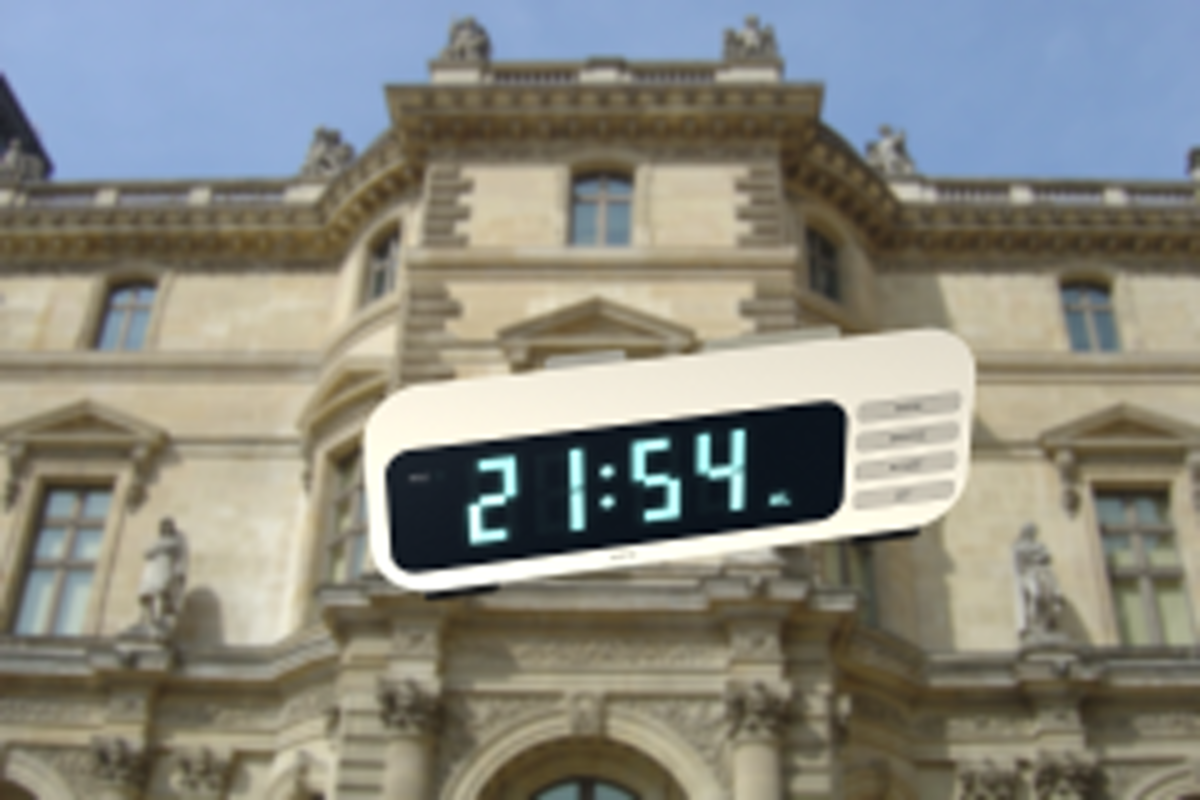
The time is h=21 m=54
